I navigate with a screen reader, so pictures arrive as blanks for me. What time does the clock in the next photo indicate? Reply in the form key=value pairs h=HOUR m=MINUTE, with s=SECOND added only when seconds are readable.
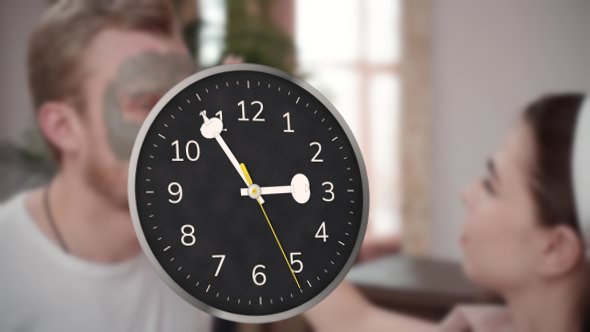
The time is h=2 m=54 s=26
